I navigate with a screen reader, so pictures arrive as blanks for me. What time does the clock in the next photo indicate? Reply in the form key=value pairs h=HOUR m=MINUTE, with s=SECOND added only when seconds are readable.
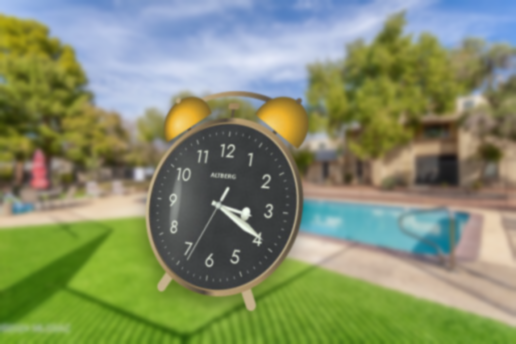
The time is h=3 m=19 s=34
